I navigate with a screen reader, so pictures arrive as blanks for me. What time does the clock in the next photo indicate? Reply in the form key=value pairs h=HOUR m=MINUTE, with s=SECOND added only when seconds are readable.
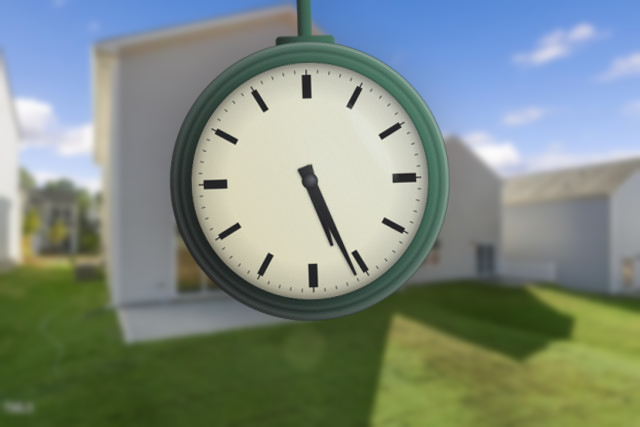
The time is h=5 m=26
